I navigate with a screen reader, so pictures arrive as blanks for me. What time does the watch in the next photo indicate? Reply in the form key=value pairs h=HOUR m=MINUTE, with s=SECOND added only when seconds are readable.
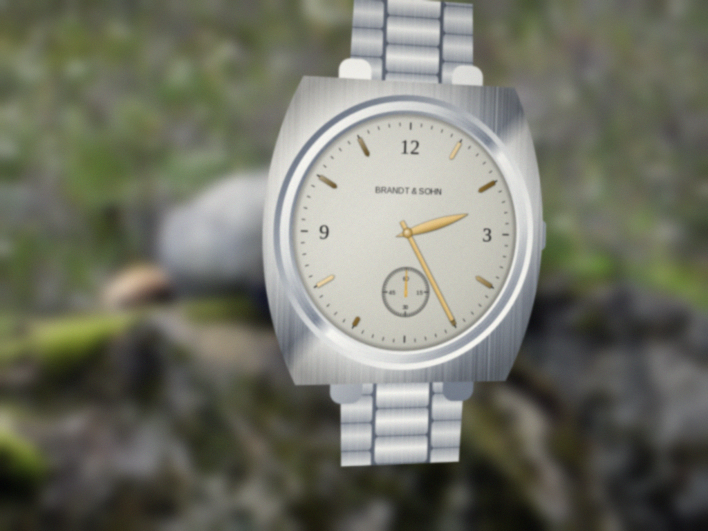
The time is h=2 m=25
